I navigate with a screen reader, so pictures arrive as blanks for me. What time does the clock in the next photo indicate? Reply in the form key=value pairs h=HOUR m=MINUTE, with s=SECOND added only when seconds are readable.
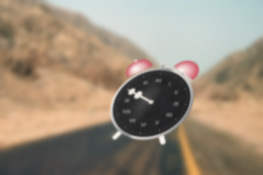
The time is h=9 m=49
